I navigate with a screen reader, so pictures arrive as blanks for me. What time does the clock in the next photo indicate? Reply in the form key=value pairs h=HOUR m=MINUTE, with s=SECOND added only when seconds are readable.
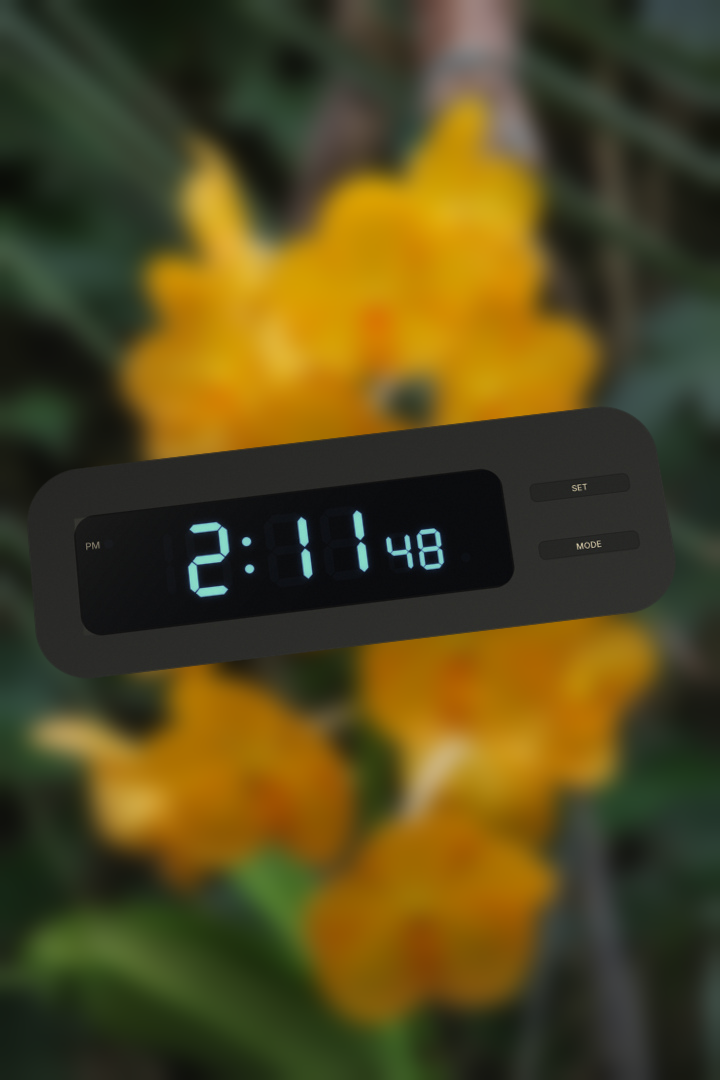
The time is h=2 m=11 s=48
